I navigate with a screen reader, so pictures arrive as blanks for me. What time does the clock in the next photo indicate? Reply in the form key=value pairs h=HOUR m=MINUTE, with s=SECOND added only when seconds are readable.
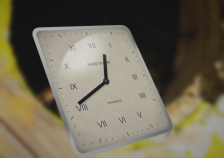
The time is h=12 m=41
